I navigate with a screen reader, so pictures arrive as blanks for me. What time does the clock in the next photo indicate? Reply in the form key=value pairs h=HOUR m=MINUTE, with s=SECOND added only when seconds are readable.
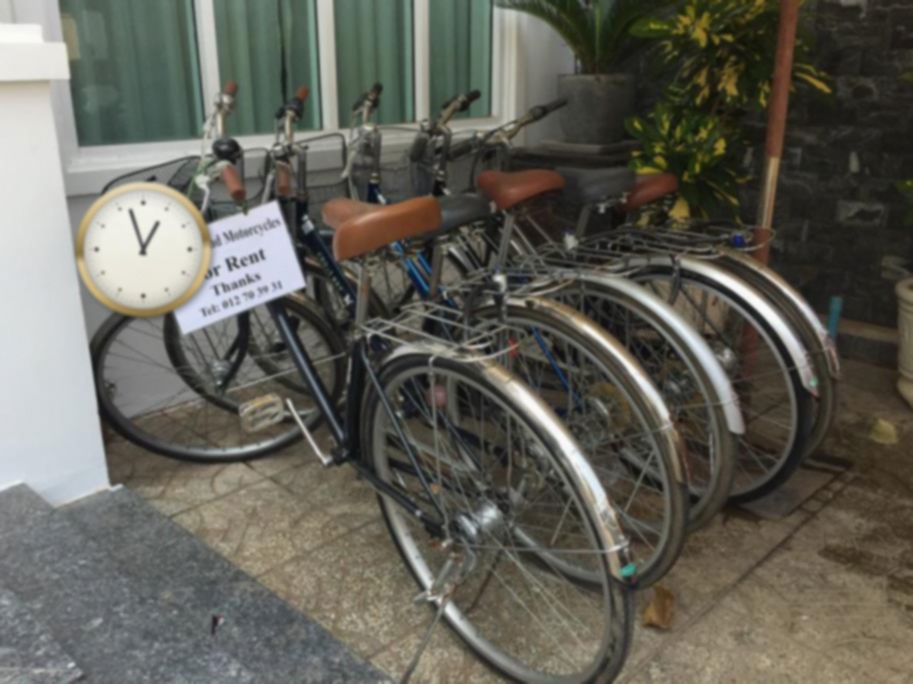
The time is h=12 m=57
